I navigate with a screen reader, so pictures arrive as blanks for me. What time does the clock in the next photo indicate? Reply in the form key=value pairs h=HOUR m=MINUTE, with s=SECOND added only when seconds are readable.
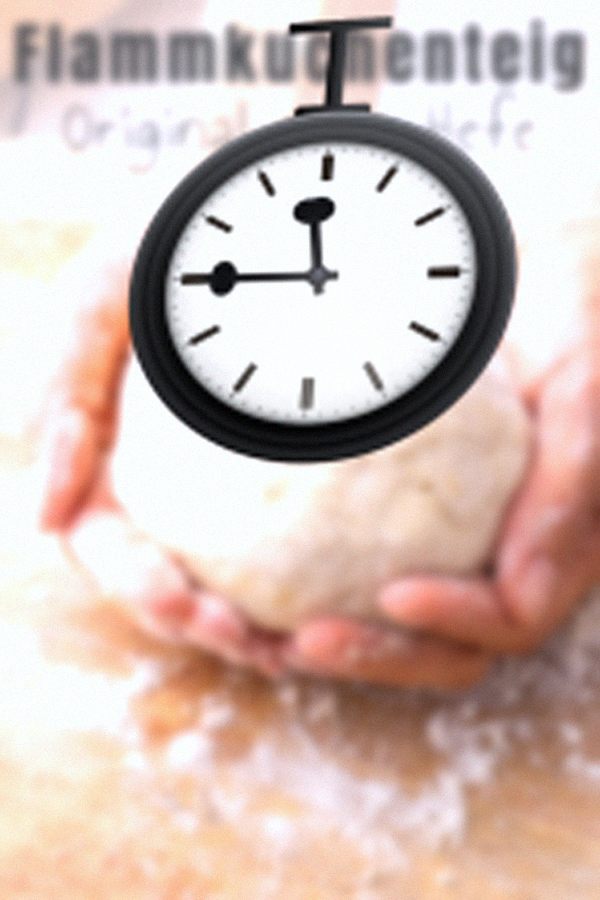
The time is h=11 m=45
